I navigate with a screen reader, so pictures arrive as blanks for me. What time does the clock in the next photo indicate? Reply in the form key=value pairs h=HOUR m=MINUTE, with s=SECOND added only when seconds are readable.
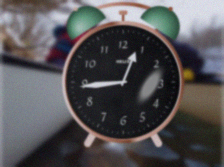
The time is h=12 m=44
